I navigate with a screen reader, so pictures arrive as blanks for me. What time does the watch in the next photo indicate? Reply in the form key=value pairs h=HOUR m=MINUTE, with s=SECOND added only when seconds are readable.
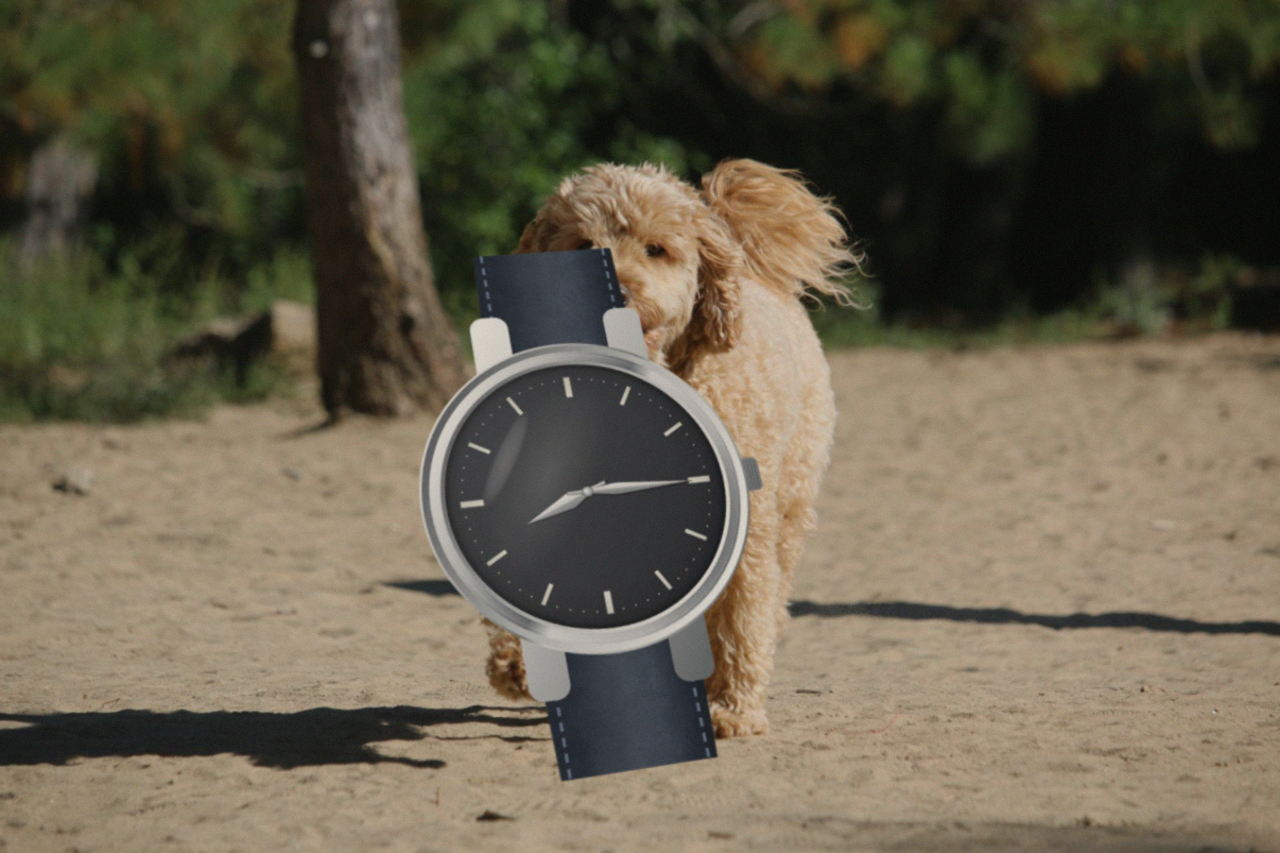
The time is h=8 m=15
